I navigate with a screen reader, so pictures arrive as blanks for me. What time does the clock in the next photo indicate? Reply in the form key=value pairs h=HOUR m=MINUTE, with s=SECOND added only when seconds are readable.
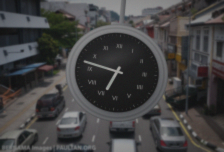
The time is h=6 m=47
